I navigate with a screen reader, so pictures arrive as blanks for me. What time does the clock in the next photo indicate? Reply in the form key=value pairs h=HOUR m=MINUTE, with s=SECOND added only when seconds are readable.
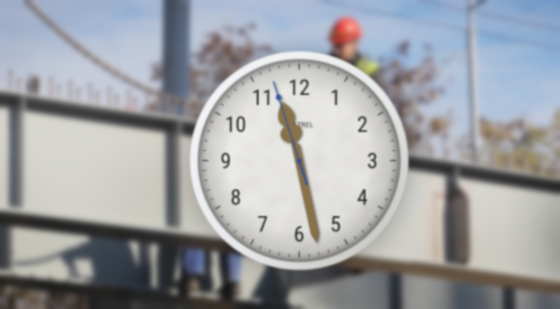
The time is h=11 m=27 s=57
